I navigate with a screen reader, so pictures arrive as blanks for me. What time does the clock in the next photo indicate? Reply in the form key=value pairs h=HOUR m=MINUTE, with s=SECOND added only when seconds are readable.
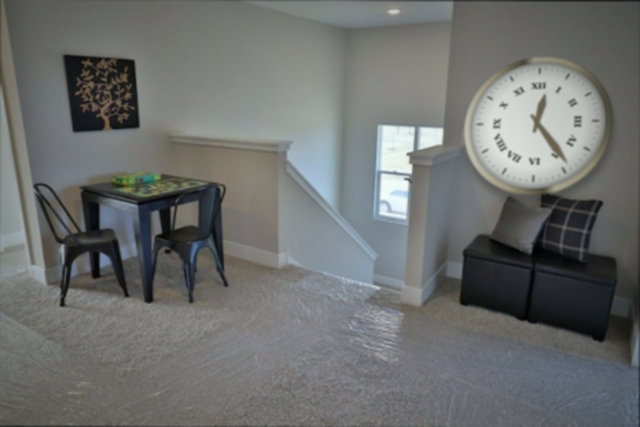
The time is h=12 m=24
